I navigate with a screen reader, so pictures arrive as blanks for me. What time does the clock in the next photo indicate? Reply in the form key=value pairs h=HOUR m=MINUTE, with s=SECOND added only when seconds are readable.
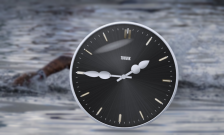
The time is h=1 m=45
